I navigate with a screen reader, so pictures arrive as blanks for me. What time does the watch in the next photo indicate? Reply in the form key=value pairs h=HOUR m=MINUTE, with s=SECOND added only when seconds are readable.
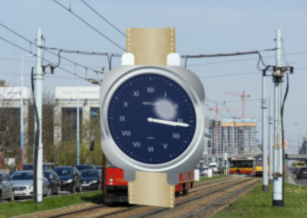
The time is h=3 m=16
